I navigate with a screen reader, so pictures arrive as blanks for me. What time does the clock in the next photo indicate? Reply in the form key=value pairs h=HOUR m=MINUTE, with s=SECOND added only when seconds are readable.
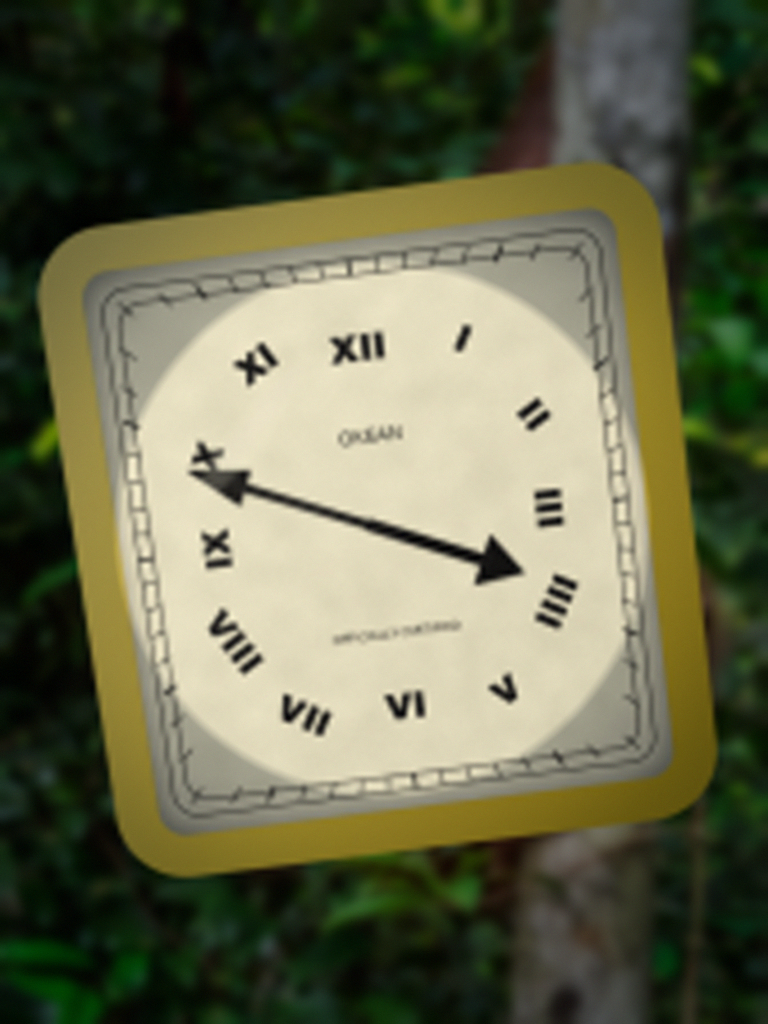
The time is h=3 m=49
